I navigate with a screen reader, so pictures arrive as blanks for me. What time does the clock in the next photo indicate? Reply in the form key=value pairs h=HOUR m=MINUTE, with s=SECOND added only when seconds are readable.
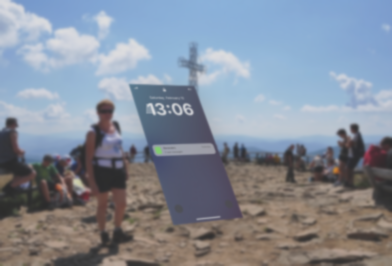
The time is h=13 m=6
